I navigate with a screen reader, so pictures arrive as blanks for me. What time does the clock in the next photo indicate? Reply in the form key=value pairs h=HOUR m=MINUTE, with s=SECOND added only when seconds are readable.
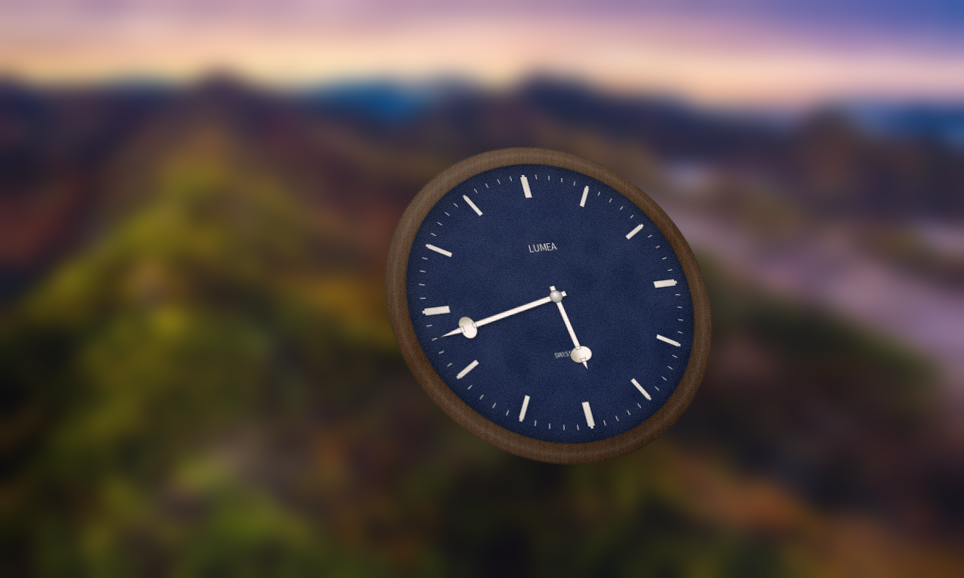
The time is h=5 m=43
